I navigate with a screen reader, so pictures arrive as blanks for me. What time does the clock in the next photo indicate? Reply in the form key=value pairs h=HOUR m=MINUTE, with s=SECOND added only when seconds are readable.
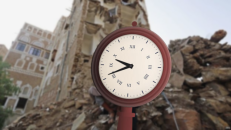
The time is h=9 m=41
